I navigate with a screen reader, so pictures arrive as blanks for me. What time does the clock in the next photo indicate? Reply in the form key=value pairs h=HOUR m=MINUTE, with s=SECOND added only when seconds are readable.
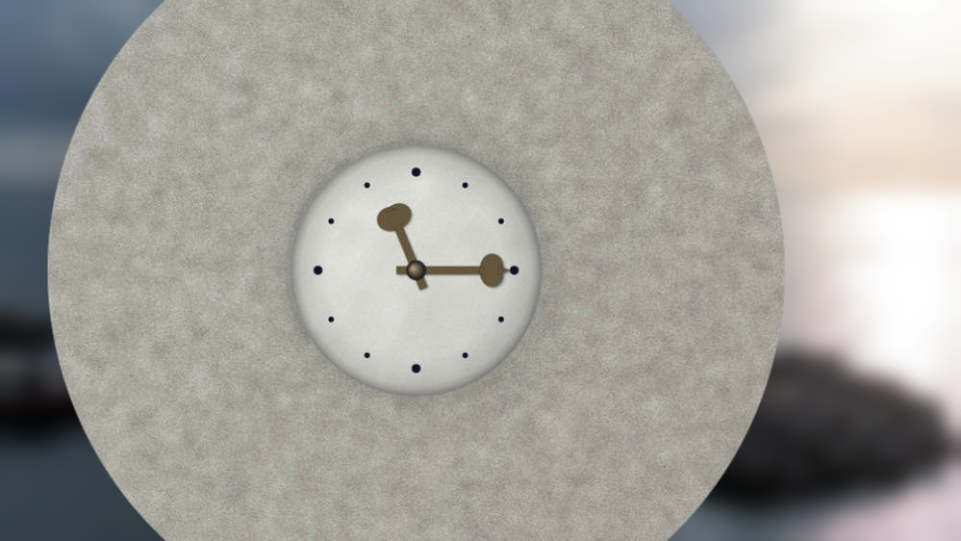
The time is h=11 m=15
